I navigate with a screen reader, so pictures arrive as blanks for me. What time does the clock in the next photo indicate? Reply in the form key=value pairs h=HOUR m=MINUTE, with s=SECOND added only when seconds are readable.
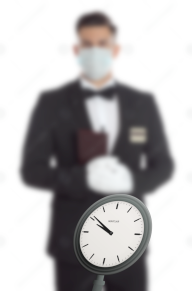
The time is h=9 m=51
